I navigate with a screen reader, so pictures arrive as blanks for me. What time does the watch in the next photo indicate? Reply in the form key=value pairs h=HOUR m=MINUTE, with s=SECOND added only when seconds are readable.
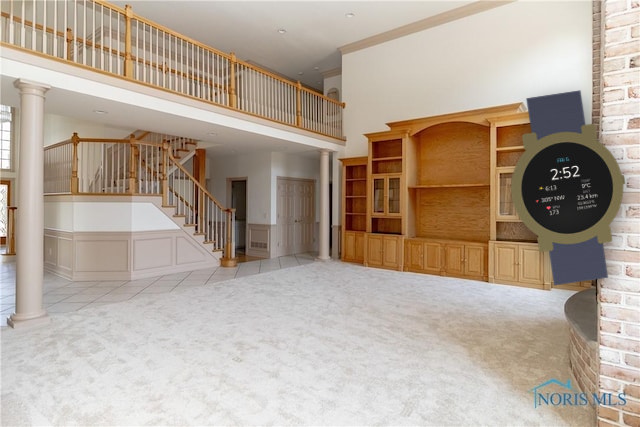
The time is h=2 m=52
